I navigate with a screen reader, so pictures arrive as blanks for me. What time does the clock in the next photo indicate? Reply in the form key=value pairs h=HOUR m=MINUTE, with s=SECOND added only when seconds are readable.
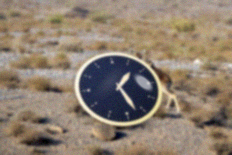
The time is h=1 m=27
